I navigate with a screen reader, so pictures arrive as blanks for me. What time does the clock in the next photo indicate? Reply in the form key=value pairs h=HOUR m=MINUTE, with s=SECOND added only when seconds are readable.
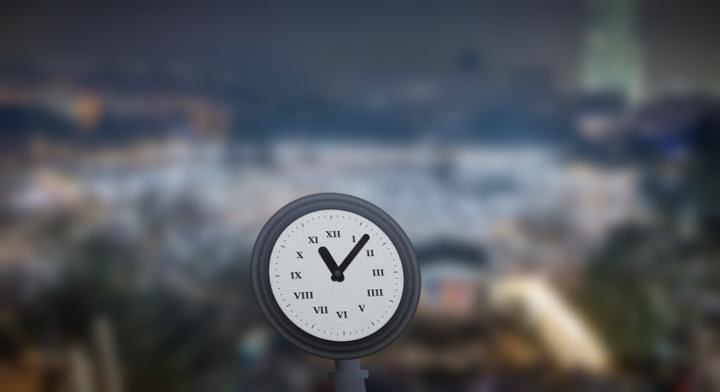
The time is h=11 m=7
